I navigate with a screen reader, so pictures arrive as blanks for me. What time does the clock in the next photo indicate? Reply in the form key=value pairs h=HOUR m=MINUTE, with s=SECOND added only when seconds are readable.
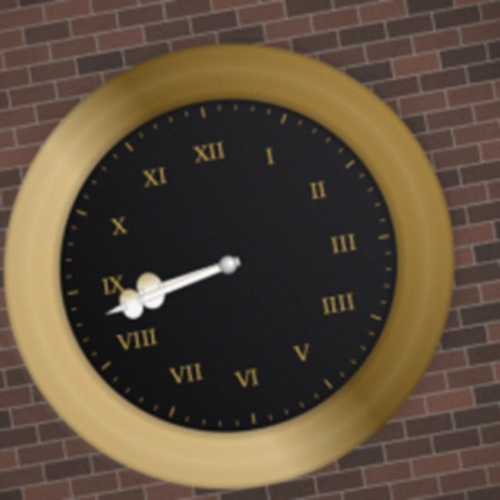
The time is h=8 m=43
